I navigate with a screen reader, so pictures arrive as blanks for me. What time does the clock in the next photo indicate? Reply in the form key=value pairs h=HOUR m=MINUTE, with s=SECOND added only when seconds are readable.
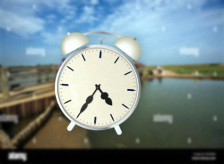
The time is h=4 m=35
